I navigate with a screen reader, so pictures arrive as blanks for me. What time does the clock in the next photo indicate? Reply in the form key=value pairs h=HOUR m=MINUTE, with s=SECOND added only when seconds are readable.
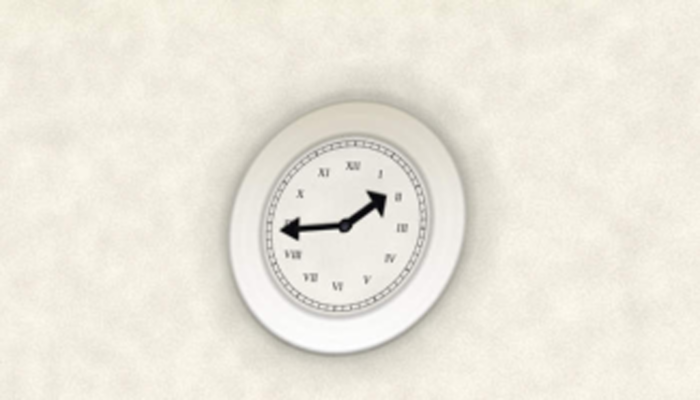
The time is h=1 m=44
